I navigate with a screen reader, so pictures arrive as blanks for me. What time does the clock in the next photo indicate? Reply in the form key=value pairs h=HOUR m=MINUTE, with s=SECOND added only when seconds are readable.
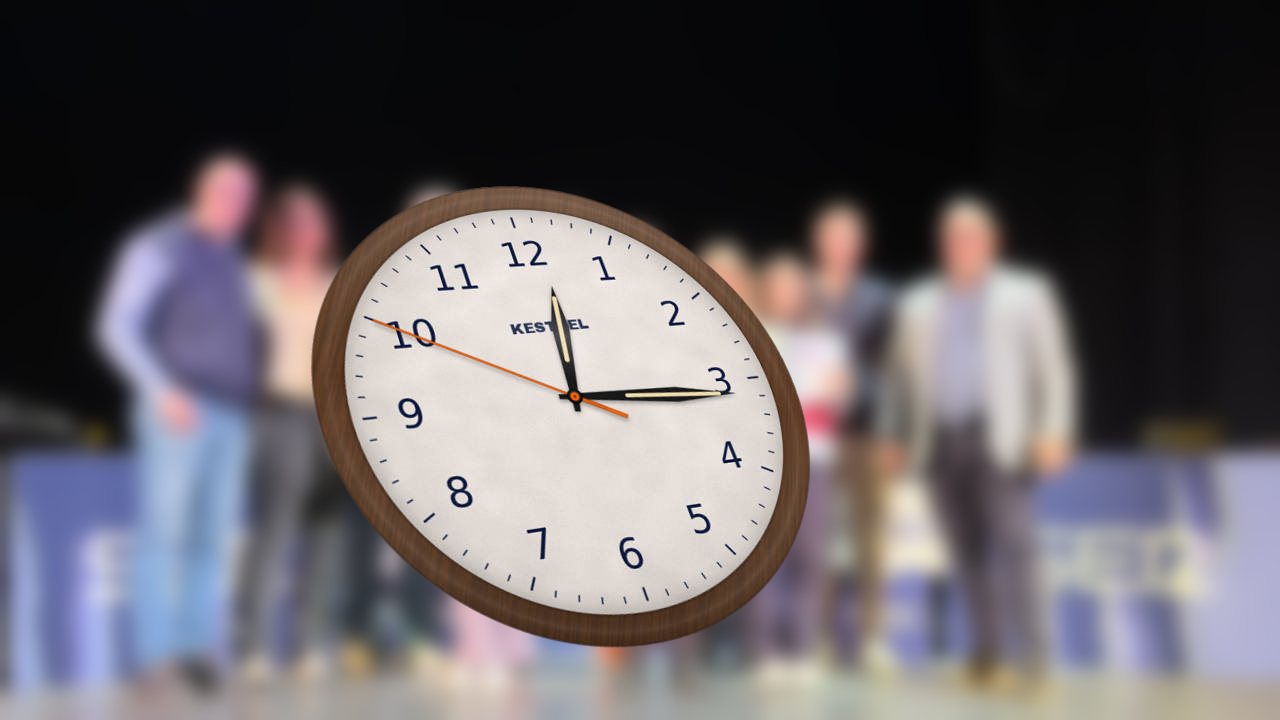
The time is h=12 m=15 s=50
